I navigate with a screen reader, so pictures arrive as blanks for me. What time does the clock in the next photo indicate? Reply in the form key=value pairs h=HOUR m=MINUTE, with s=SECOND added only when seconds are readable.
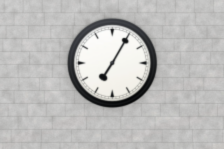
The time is h=7 m=5
